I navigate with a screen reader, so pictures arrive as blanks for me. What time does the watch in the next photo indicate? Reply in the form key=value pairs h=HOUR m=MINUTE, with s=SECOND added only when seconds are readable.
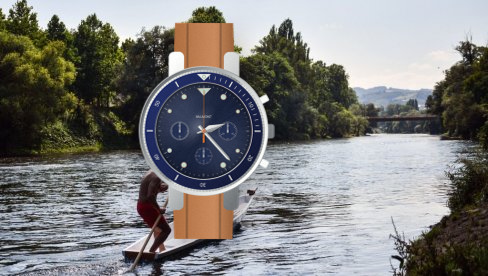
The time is h=2 m=23
